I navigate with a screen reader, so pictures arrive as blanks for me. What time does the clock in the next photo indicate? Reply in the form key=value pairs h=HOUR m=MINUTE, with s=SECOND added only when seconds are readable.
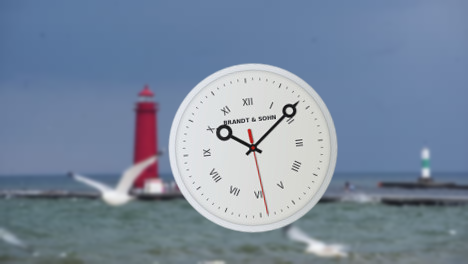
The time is h=10 m=8 s=29
